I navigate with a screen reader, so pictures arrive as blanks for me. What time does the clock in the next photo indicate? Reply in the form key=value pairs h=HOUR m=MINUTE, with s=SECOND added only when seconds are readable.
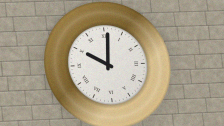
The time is h=10 m=1
